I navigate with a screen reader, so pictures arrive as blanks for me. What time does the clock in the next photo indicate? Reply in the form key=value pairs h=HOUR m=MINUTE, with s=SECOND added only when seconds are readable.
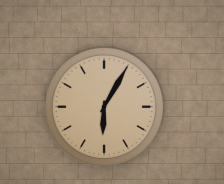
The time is h=6 m=5
